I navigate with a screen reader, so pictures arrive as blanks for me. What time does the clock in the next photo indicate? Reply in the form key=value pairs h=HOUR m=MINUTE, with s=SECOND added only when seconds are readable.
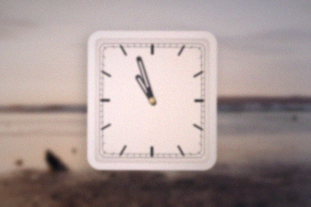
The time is h=10 m=57
